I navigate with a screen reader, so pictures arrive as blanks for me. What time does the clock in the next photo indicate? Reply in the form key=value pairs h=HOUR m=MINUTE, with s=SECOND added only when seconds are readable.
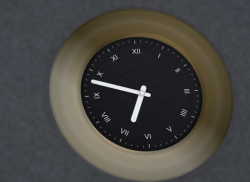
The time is h=6 m=48
